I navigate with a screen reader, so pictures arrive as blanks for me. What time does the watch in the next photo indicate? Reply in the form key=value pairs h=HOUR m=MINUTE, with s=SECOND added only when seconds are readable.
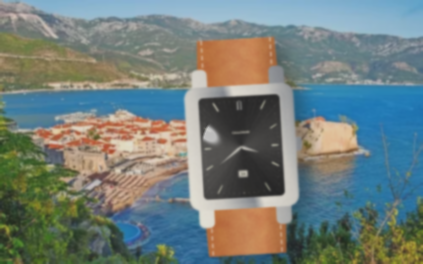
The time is h=3 m=39
